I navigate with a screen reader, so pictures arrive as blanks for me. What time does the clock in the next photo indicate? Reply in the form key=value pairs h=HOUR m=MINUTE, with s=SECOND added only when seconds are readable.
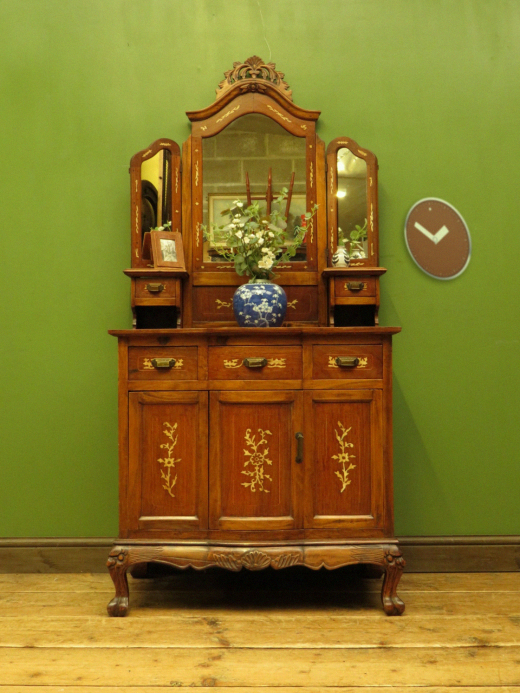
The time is h=1 m=51
